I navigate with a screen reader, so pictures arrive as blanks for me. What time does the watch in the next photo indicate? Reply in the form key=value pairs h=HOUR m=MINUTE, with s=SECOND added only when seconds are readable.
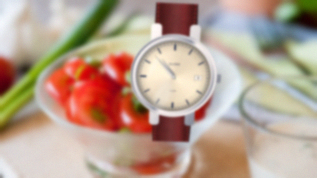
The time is h=10 m=53
